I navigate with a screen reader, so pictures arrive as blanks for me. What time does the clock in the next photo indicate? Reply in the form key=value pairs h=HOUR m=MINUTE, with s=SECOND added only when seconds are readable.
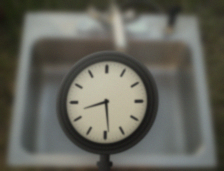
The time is h=8 m=29
